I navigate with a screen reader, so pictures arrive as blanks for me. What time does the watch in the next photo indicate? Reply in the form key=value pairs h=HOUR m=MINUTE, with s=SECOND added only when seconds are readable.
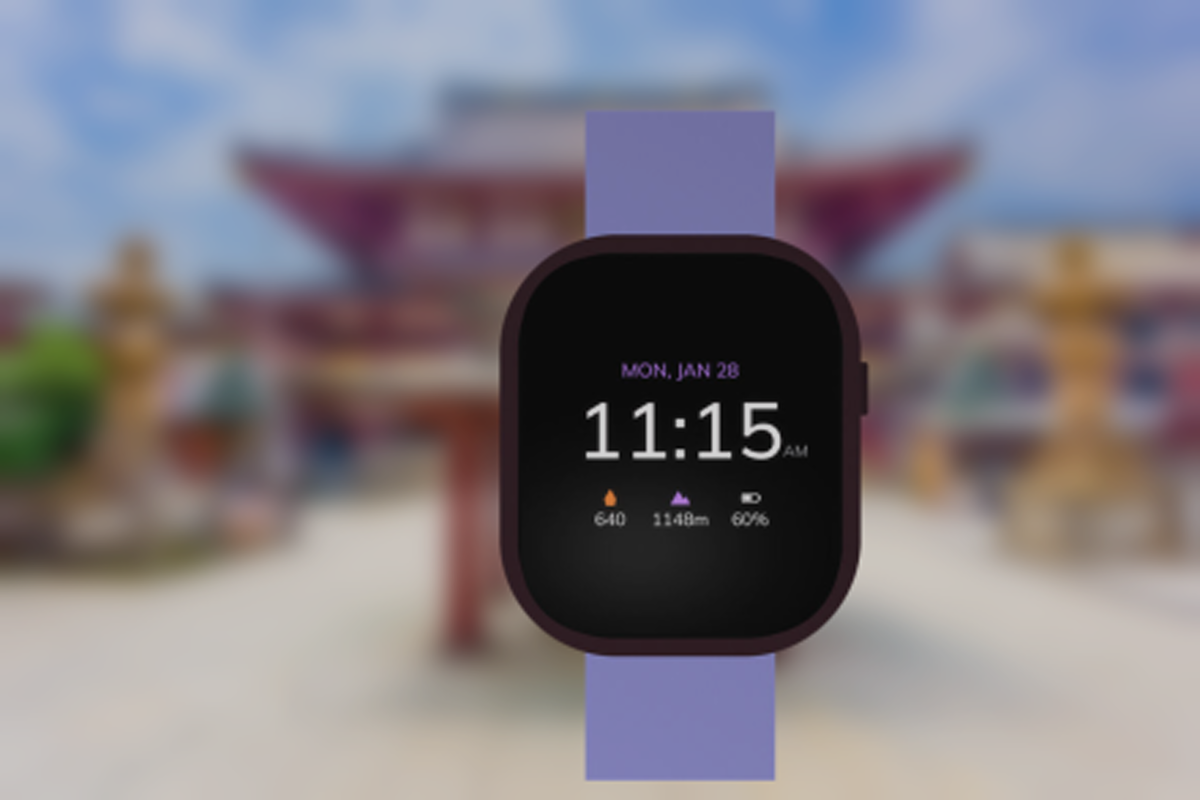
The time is h=11 m=15
